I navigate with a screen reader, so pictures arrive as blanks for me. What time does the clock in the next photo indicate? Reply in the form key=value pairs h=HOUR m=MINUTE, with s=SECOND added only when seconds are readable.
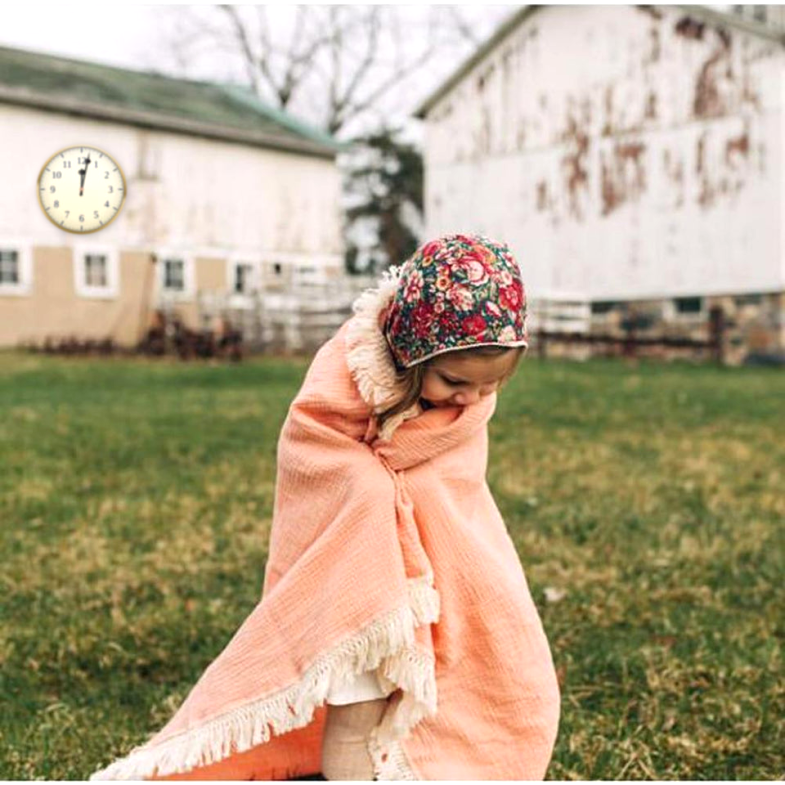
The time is h=12 m=2
